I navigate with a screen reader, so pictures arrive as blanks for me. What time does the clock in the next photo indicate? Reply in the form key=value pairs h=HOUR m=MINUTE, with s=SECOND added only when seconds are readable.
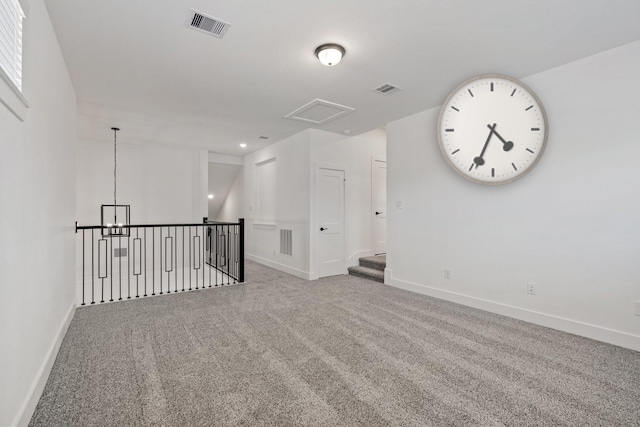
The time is h=4 m=34
